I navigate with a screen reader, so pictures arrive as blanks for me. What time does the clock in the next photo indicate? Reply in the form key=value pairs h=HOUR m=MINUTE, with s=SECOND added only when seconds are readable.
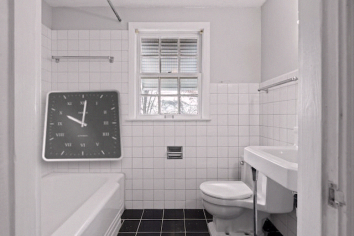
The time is h=10 m=1
